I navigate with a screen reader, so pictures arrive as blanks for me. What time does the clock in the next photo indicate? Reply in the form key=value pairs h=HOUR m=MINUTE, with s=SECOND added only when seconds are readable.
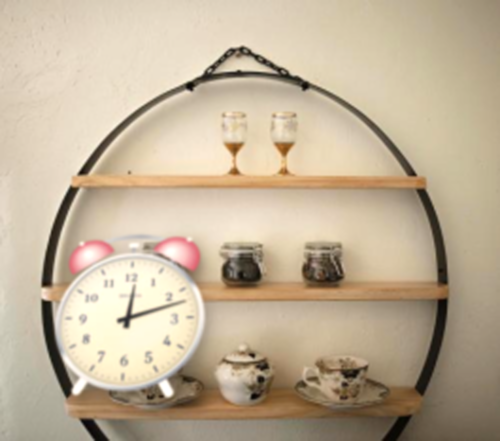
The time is h=12 m=12
